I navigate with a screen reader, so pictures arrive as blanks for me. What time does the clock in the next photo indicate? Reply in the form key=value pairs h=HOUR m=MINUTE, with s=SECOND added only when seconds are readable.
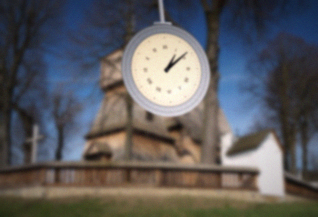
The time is h=1 m=9
